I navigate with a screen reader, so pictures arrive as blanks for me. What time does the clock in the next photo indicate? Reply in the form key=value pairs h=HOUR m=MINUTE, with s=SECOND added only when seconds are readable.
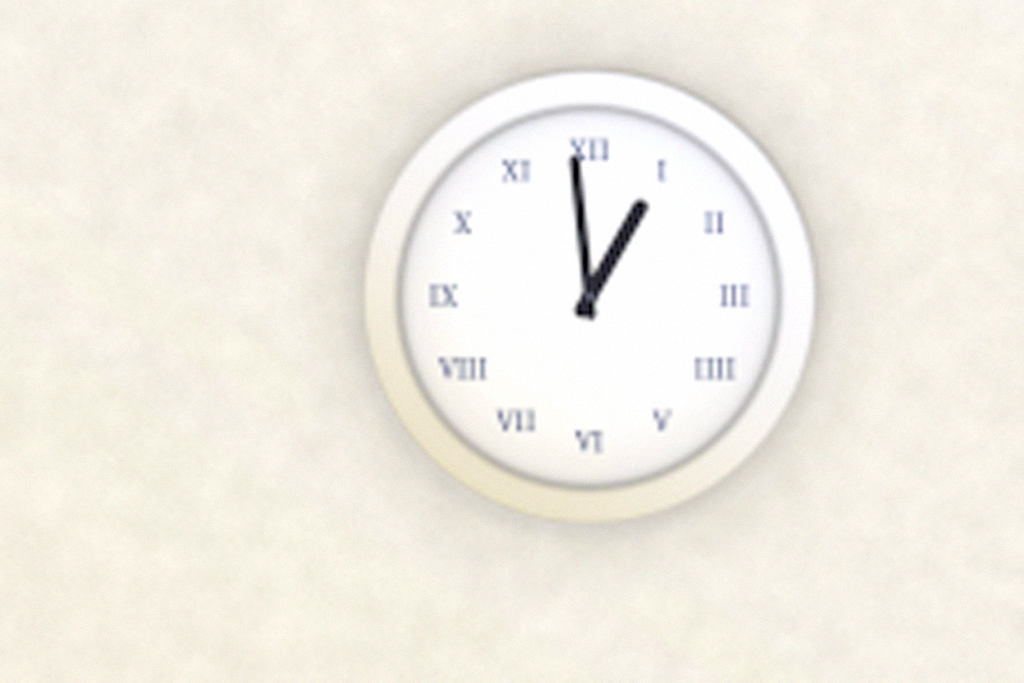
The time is h=12 m=59
